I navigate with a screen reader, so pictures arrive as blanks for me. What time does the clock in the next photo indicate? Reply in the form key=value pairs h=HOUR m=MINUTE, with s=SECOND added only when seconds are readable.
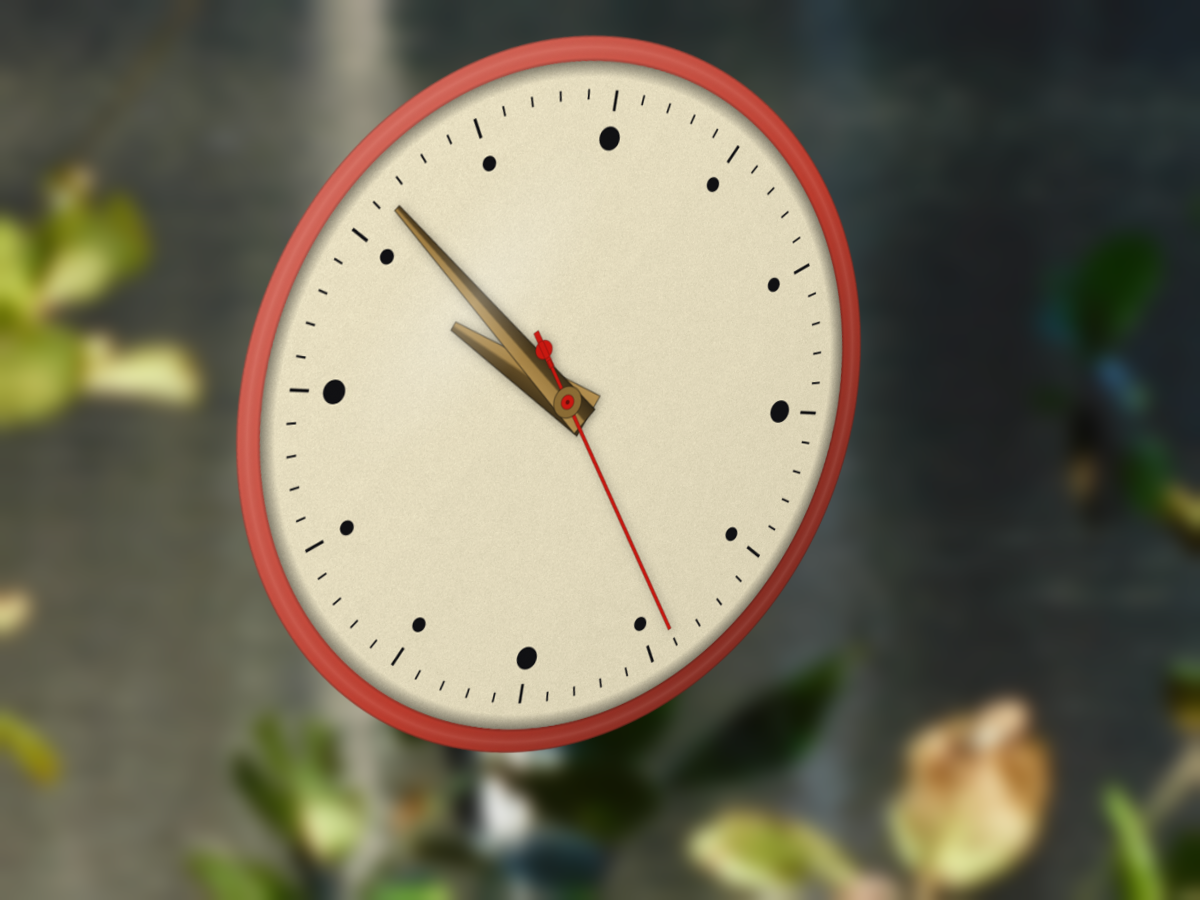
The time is h=9 m=51 s=24
